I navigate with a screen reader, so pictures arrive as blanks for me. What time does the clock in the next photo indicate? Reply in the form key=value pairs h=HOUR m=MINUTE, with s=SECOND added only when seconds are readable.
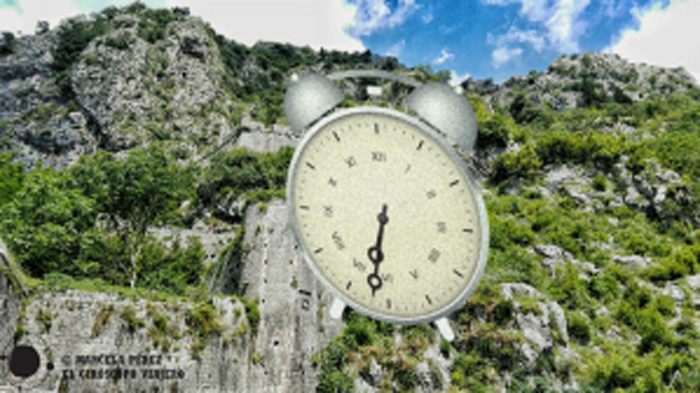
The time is h=6 m=32
